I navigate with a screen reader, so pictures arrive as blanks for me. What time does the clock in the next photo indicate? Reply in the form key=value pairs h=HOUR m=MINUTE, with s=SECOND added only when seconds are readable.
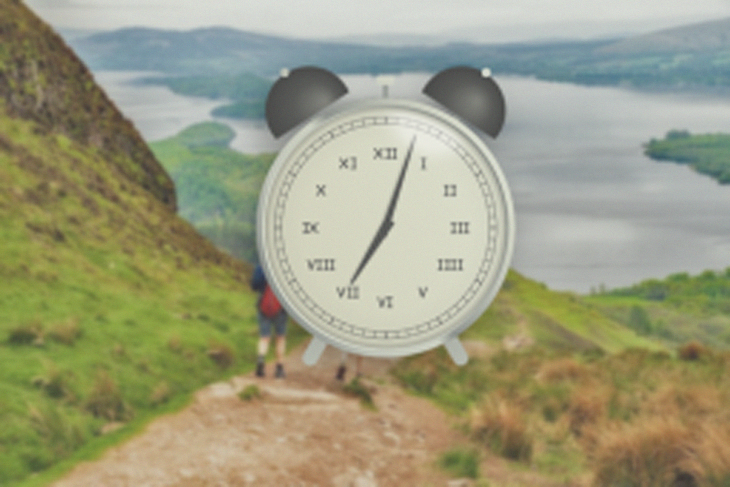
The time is h=7 m=3
